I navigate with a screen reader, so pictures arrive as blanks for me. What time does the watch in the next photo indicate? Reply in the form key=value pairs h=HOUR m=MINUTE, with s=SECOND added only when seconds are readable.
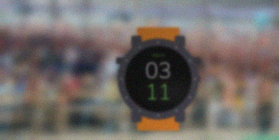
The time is h=3 m=11
